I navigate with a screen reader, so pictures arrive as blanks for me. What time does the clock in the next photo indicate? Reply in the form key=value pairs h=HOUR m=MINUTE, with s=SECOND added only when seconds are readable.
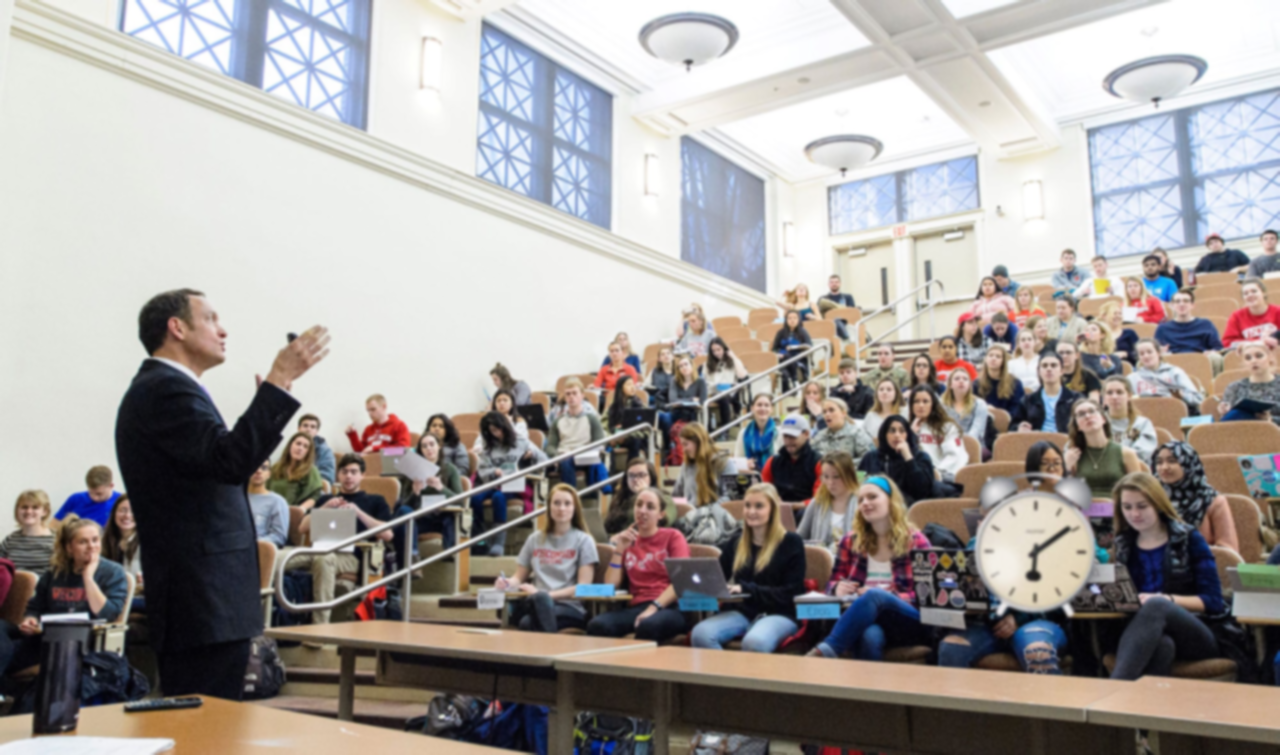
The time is h=6 m=9
